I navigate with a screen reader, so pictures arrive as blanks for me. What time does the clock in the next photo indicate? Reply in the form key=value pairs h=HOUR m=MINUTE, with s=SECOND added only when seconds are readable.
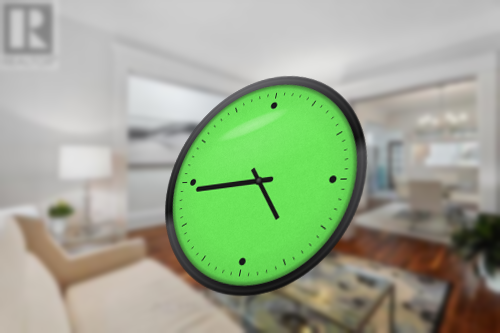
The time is h=4 m=44
